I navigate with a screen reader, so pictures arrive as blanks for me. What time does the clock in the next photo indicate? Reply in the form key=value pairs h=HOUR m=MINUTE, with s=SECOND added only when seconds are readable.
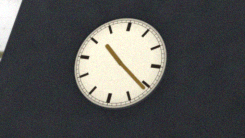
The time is h=10 m=21
